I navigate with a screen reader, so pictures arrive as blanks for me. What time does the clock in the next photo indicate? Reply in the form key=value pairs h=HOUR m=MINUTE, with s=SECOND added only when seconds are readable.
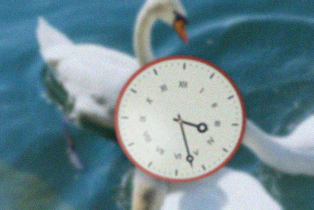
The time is h=3 m=27
